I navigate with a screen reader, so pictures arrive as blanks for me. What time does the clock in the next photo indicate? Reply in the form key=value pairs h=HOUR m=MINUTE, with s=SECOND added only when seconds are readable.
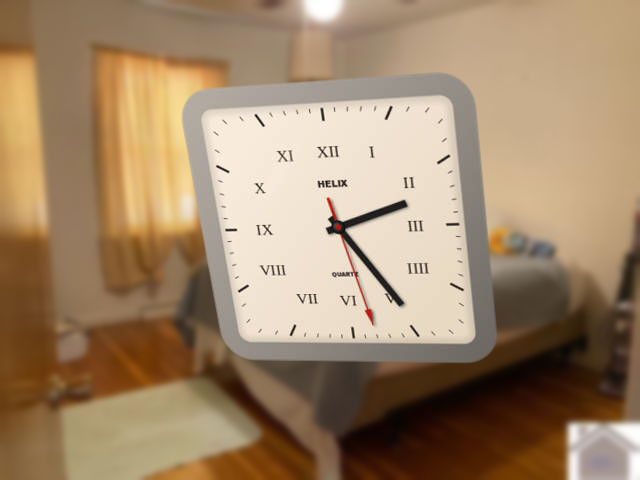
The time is h=2 m=24 s=28
